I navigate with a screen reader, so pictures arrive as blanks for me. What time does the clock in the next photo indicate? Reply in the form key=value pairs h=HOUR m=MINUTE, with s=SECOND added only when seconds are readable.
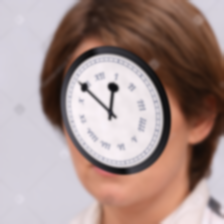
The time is h=12 m=54
